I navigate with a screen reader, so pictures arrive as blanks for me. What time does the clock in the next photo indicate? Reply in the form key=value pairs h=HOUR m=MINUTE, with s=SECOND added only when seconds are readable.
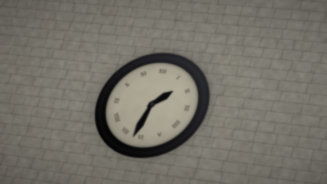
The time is h=1 m=32
